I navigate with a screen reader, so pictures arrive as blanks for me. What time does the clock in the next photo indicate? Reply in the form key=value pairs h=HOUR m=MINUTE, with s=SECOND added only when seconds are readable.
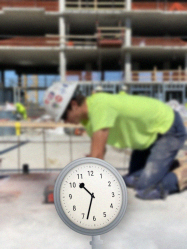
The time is h=10 m=33
